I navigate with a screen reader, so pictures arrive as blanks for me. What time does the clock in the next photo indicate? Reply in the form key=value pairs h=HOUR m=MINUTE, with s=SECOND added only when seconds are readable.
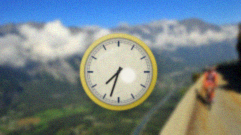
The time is h=7 m=33
